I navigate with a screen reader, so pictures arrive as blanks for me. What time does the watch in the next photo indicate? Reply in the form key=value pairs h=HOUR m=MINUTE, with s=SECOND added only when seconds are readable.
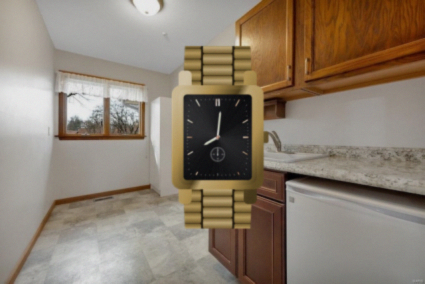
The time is h=8 m=1
